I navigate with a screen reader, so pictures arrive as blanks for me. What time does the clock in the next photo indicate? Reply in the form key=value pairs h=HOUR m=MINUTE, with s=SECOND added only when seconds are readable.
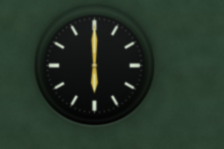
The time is h=6 m=0
